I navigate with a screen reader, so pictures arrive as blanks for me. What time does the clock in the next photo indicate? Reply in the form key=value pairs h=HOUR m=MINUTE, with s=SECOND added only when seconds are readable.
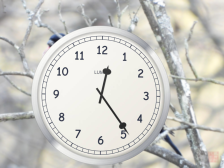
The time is h=12 m=24
